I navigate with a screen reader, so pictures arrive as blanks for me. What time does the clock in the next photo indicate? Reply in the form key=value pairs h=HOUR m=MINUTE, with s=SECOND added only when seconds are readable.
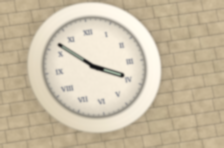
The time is h=3 m=52
